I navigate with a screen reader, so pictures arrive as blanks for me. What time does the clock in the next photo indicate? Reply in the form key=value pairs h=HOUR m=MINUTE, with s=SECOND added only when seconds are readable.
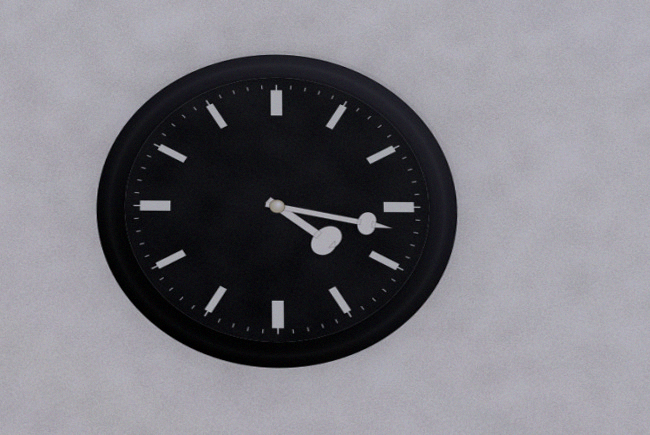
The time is h=4 m=17
